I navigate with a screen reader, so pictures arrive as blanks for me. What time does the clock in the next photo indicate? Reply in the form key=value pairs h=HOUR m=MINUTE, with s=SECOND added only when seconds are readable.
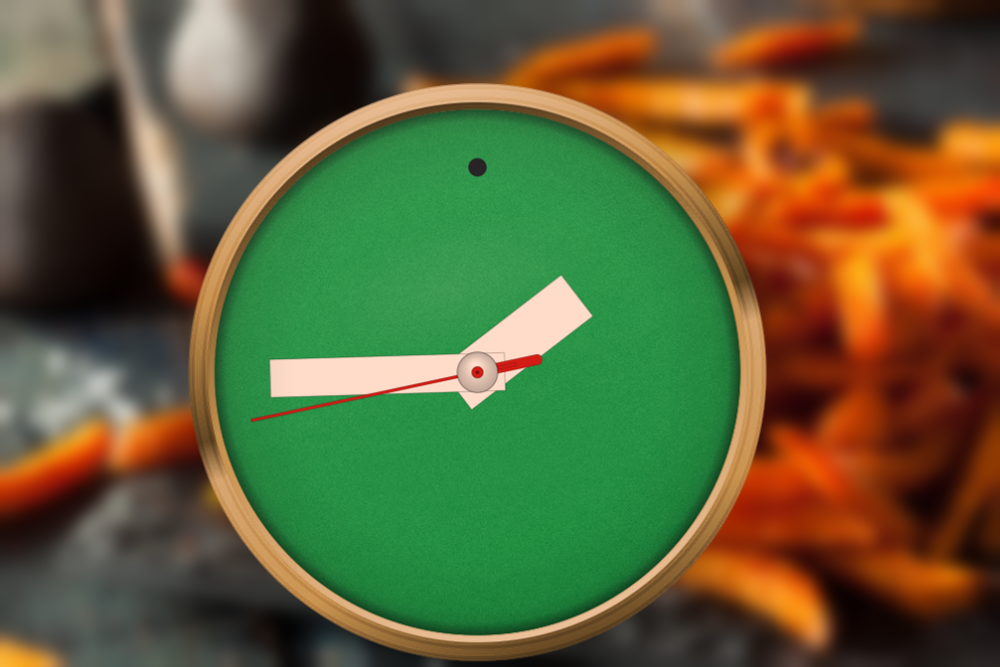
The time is h=1 m=44 s=43
